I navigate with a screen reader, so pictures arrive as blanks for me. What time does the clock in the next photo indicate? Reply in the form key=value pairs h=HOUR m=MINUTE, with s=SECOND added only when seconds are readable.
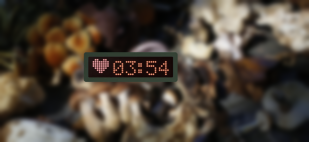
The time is h=3 m=54
